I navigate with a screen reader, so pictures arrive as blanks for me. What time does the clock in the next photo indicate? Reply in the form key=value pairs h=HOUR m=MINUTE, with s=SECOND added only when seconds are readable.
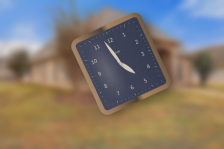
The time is h=4 m=58
